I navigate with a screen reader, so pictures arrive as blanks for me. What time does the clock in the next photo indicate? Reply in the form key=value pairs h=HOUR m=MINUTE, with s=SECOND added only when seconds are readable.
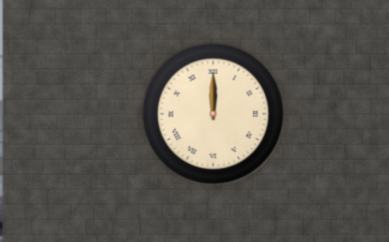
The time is h=12 m=0
